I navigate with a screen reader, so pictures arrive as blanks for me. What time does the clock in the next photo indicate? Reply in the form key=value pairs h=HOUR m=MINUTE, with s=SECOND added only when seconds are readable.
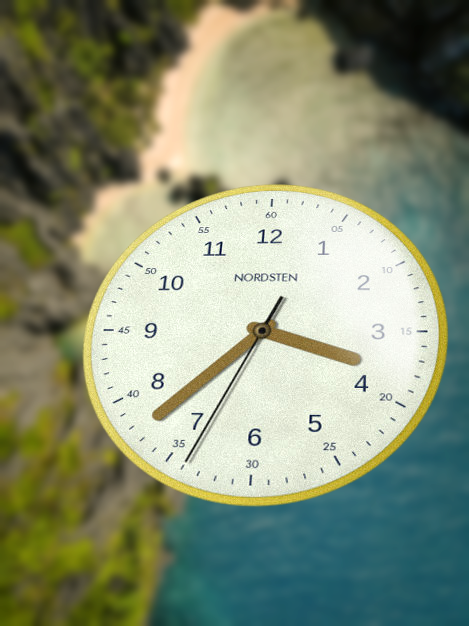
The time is h=3 m=37 s=34
